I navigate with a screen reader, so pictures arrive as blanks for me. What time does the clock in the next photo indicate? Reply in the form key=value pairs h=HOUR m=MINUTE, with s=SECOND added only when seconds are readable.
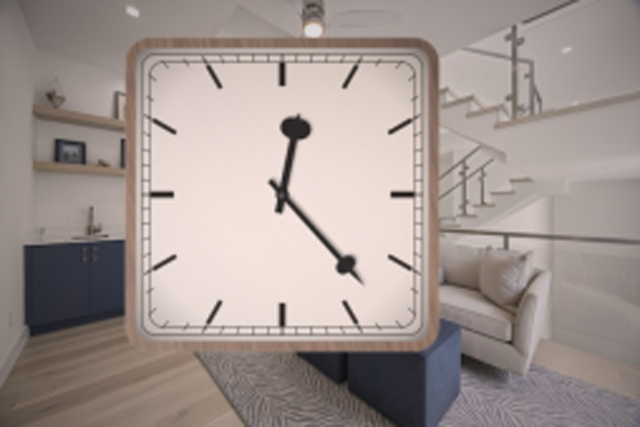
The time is h=12 m=23
